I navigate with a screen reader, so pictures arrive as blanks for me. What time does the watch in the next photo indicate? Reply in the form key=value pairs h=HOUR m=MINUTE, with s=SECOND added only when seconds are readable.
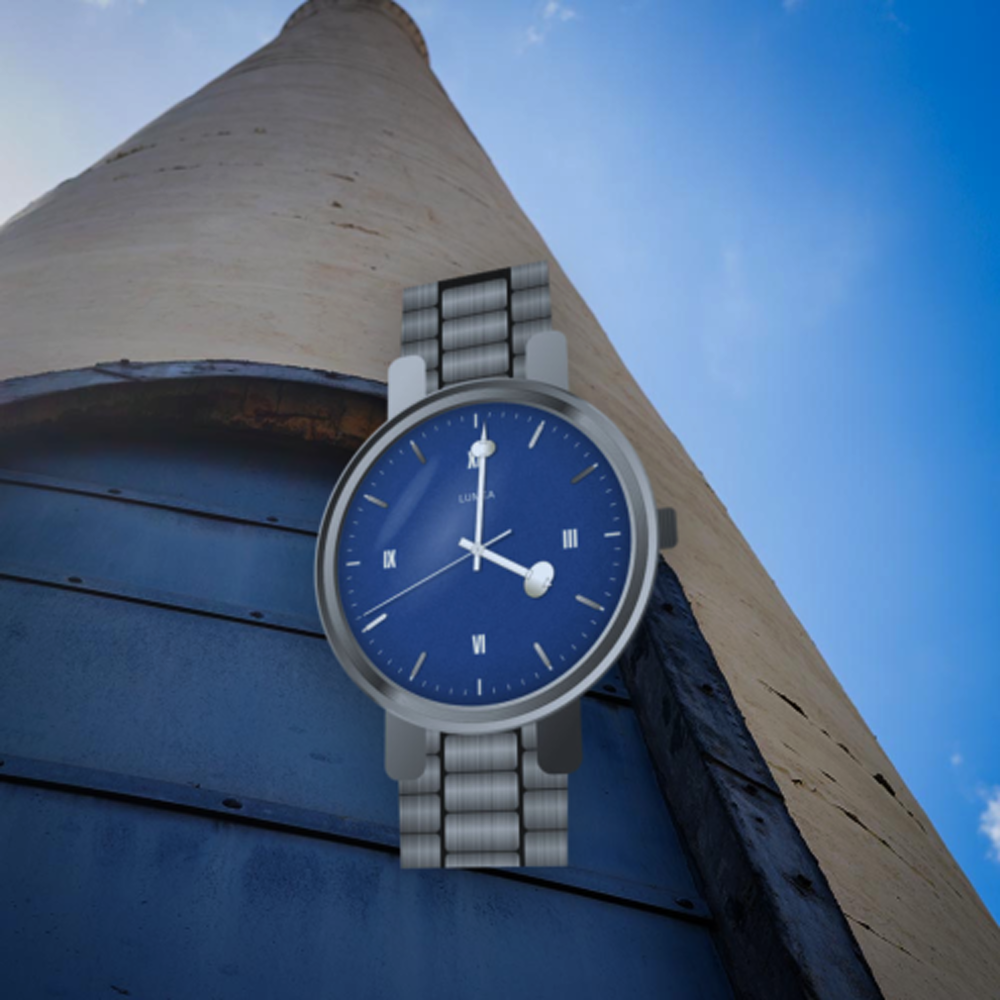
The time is h=4 m=0 s=41
